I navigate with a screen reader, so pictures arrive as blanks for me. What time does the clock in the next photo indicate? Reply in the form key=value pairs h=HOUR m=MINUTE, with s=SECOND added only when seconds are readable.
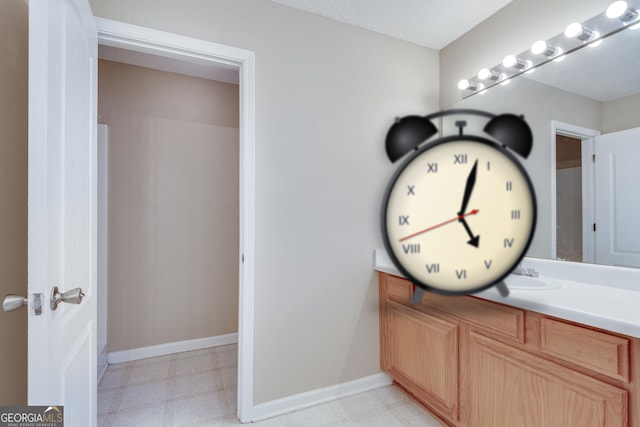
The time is h=5 m=2 s=42
